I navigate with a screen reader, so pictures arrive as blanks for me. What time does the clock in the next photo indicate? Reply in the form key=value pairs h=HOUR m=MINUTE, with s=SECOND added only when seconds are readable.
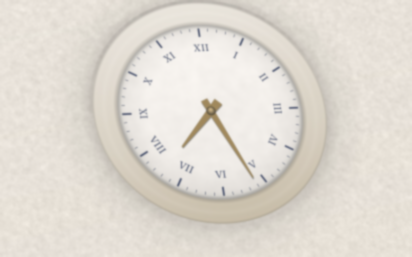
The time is h=7 m=26
